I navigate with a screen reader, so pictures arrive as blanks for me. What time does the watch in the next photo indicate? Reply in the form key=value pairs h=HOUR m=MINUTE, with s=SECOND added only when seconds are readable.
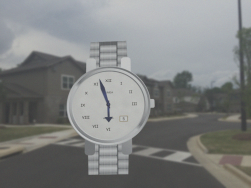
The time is h=5 m=57
